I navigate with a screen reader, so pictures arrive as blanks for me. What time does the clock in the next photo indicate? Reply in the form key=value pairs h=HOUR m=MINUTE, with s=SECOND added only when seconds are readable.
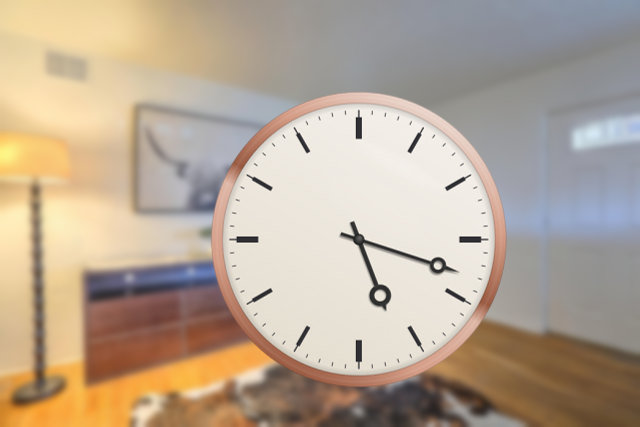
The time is h=5 m=18
